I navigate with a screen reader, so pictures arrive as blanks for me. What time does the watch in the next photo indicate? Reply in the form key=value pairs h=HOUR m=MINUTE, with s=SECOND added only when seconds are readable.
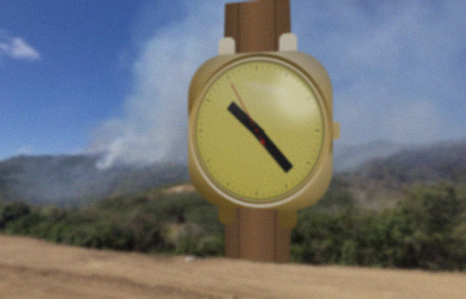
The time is h=10 m=22 s=55
